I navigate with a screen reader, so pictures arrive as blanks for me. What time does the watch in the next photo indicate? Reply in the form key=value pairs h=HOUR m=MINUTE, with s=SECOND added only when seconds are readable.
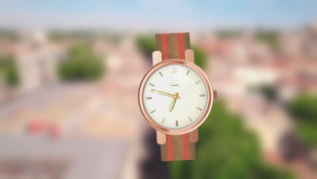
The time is h=6 m=48
